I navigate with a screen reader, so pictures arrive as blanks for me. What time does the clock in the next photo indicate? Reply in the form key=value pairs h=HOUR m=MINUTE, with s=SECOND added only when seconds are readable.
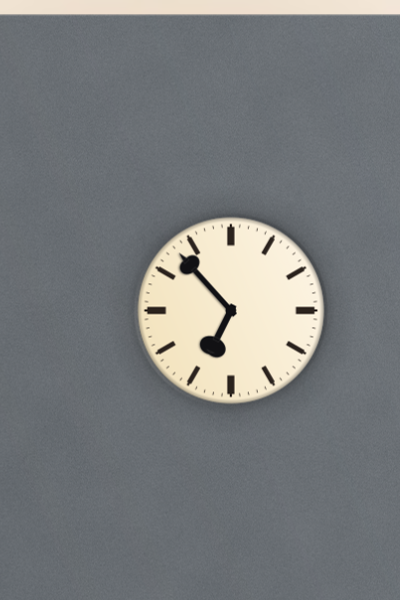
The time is h=6 m=53
